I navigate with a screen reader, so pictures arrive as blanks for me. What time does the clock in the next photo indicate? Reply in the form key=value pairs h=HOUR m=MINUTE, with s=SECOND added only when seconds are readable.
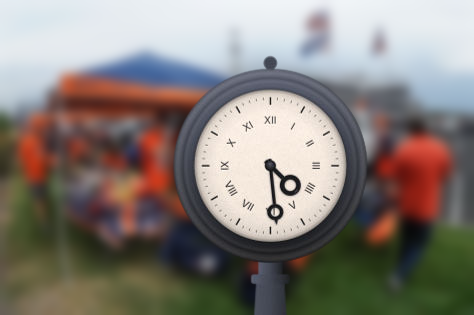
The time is h=4 m=29
